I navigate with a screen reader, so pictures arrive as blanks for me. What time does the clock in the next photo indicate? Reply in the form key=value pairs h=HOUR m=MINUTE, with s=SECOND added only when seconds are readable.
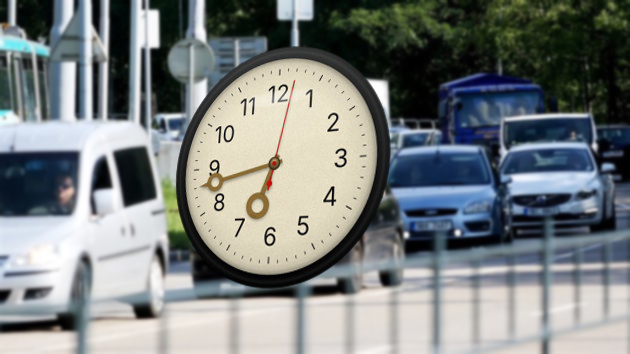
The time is h=6 m=43 s=2
